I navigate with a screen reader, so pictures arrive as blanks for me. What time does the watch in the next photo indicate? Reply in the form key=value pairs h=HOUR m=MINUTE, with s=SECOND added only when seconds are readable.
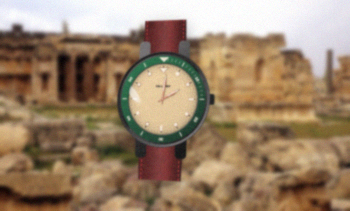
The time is h=2 m=1
